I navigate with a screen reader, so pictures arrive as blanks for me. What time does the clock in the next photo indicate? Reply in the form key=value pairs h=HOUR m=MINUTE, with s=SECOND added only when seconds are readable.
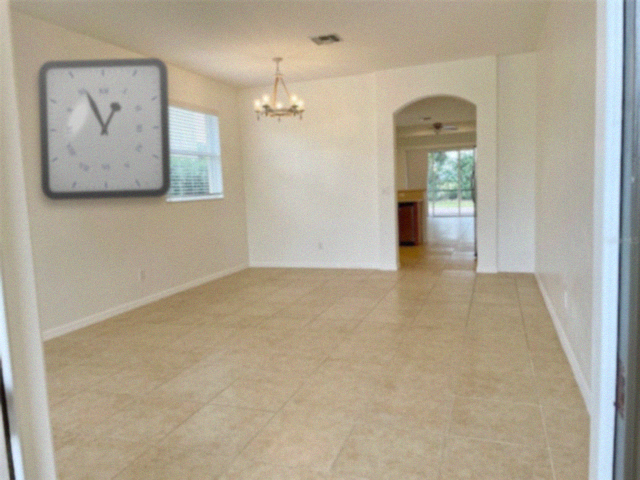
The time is h=12 m=56
